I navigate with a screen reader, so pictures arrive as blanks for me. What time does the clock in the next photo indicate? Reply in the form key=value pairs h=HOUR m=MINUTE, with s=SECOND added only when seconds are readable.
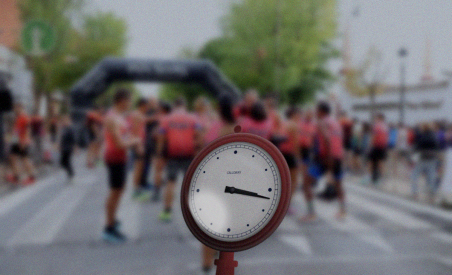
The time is h=3 m=17
